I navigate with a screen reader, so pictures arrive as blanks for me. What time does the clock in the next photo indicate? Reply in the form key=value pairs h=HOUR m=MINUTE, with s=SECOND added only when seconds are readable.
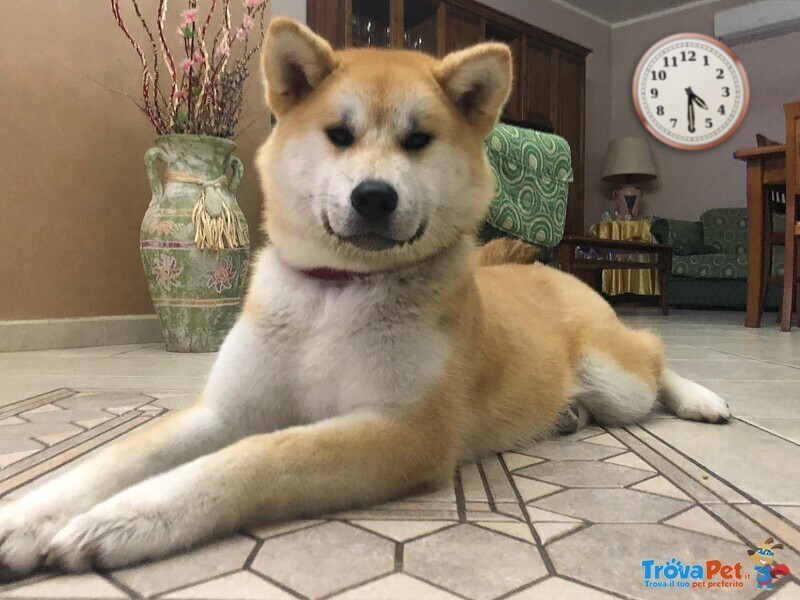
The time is h=4 m=30
